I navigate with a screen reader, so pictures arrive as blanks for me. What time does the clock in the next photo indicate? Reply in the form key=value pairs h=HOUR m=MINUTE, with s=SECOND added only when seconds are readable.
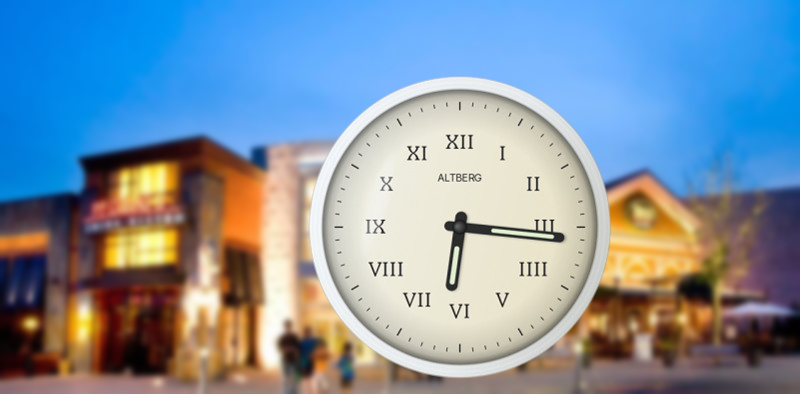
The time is h=6 m=16
